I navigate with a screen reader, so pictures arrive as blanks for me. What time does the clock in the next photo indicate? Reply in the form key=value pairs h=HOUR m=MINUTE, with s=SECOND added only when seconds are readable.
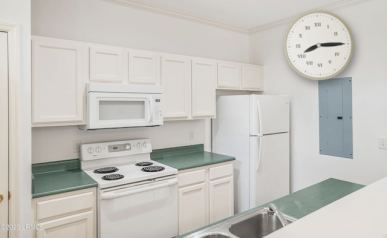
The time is h=8 m=15
